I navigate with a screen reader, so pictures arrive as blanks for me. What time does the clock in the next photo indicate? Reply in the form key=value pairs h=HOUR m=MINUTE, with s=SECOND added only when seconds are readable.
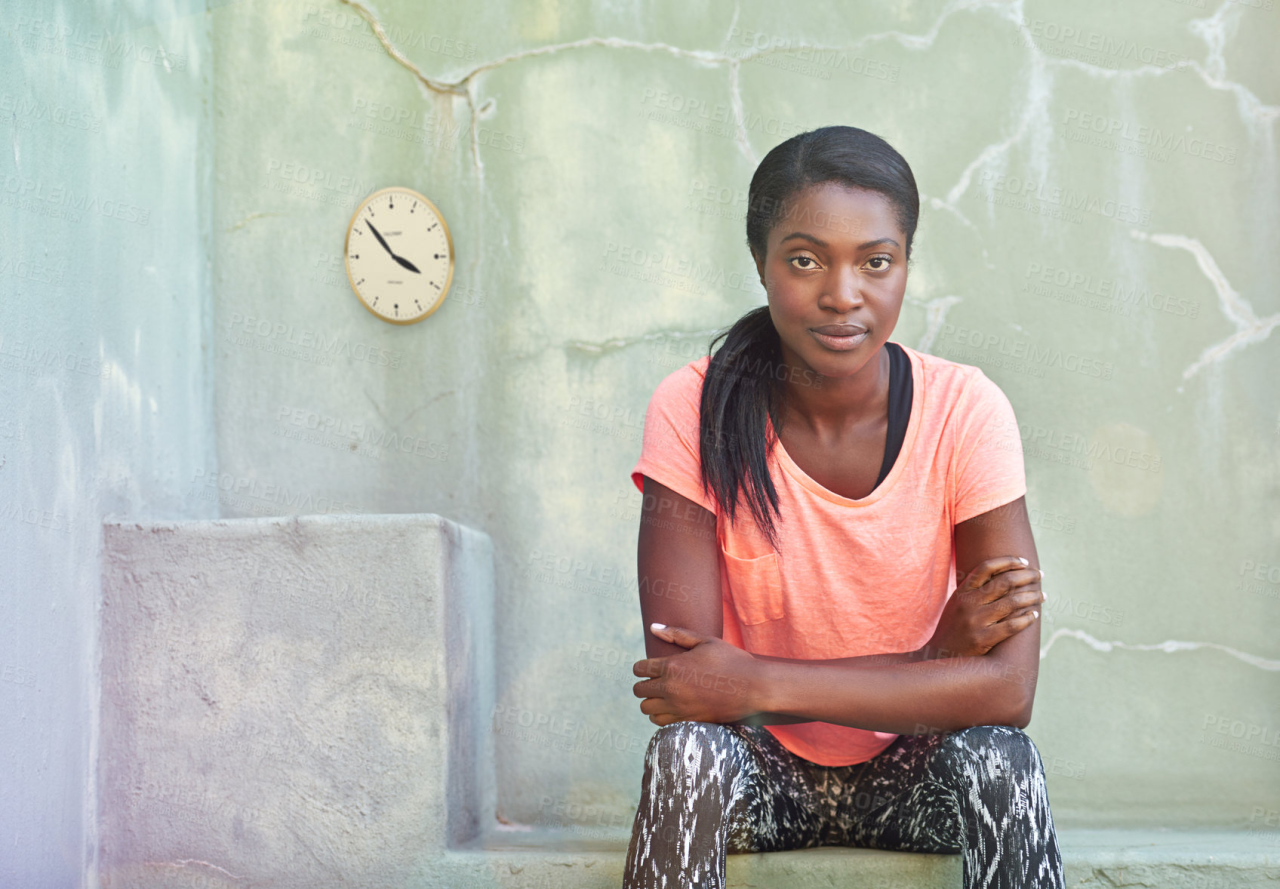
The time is h=3 m=53
